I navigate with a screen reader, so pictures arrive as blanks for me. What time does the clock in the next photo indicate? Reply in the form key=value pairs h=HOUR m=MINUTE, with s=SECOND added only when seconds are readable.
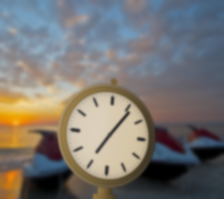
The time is h=7 m=6
